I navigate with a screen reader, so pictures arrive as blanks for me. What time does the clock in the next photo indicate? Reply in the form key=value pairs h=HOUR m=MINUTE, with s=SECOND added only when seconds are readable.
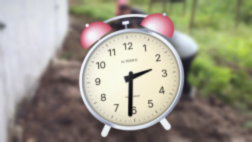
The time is h=2 m=31
